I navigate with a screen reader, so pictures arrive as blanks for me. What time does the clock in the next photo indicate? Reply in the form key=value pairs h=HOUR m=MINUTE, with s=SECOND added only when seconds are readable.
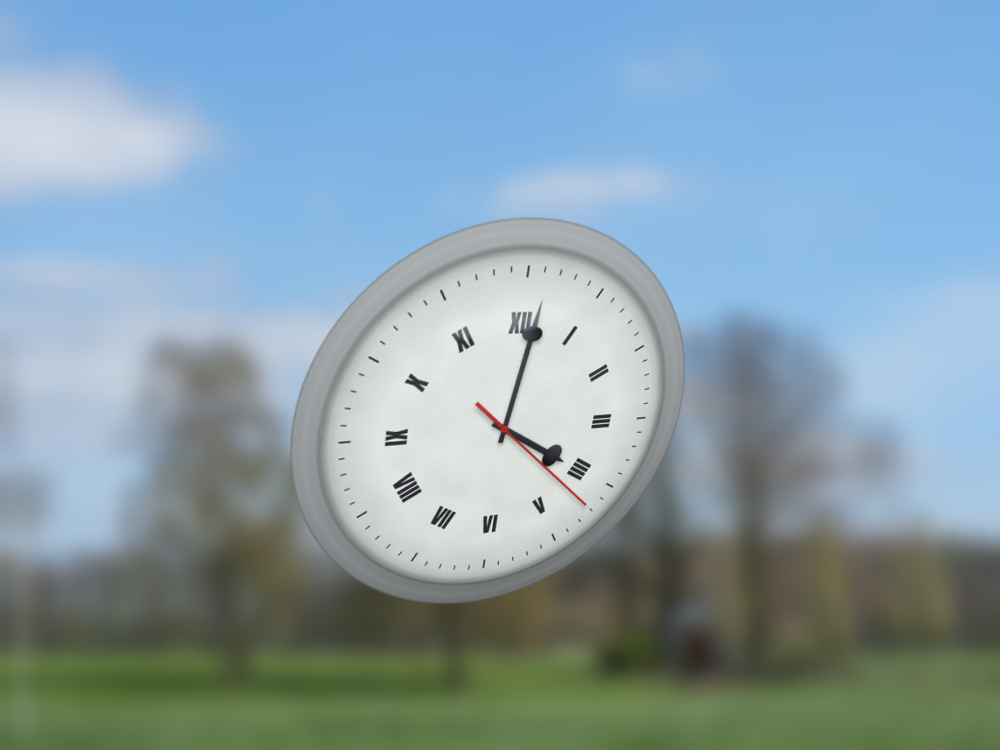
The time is h=4 m=1 s=22
